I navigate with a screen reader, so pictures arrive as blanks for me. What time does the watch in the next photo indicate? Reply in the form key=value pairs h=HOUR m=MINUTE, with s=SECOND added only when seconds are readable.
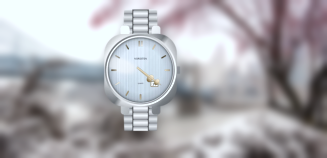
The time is h=4 m=21
